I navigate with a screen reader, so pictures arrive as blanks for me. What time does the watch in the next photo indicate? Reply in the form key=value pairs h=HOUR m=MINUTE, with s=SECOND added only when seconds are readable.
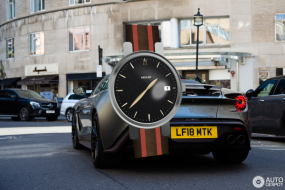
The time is h=1 m=38
